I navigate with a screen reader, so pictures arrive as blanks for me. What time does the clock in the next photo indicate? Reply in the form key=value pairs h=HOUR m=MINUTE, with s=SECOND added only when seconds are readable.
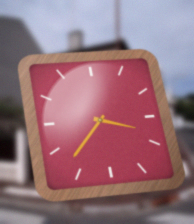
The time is h=3 m=37
